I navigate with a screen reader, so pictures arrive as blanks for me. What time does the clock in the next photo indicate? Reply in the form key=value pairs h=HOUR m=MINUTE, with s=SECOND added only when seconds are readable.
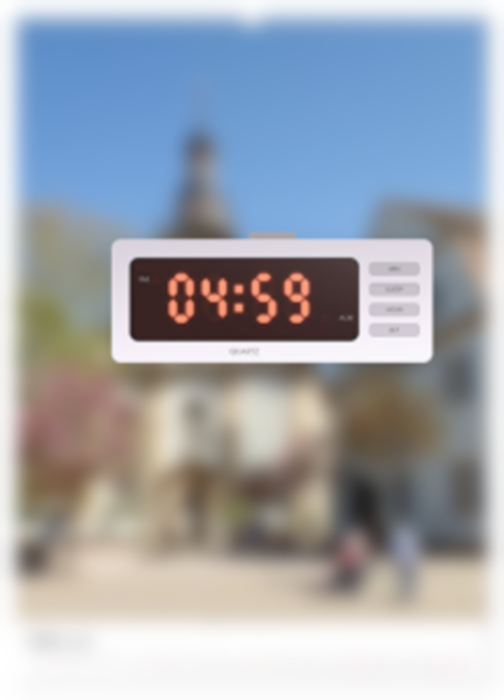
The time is h=4 m=59
